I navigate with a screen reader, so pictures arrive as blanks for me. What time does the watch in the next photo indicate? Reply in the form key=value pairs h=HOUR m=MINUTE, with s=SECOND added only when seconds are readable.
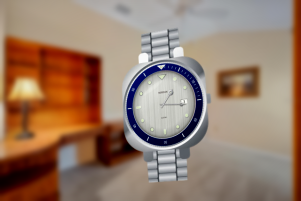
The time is h=1 m=16
